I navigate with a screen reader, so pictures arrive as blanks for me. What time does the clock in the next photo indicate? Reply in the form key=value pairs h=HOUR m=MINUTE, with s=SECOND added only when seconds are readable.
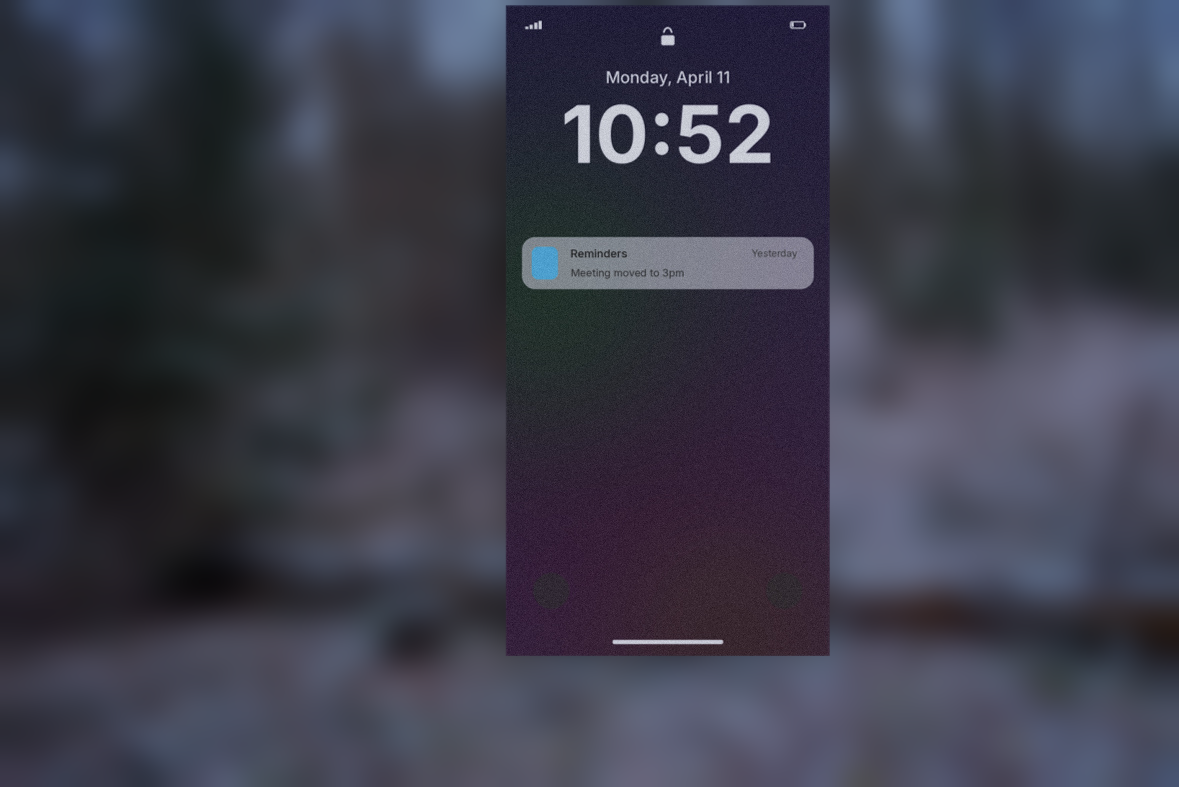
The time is h=10 m=52
